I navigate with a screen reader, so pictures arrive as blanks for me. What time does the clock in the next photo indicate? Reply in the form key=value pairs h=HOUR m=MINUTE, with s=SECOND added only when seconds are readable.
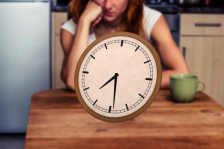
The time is h=7 m=29
